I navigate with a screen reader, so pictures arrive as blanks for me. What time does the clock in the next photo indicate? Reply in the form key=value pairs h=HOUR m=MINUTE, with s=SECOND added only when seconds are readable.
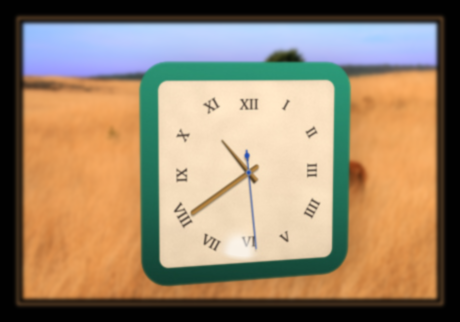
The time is h=10 m=39 s=29
